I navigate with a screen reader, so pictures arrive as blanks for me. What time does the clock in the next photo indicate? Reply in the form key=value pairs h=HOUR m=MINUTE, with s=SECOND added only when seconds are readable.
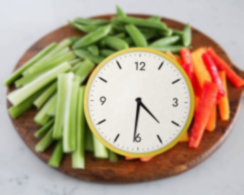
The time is h=4 m=31
